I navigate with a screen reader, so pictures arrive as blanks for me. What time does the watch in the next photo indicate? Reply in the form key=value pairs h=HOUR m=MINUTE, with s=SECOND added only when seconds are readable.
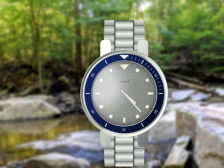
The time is h=4 m=23
